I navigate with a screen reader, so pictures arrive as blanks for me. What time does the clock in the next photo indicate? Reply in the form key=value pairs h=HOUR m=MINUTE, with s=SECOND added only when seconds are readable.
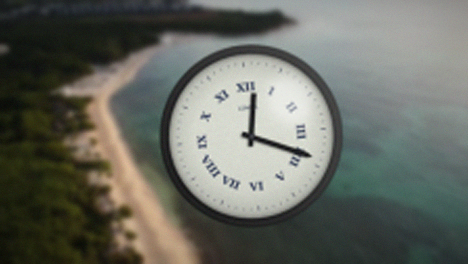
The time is h=12 m=19
